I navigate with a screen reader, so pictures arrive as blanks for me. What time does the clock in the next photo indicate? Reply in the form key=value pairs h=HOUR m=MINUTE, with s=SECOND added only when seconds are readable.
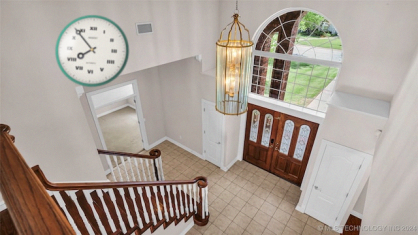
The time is h=7 m=53
